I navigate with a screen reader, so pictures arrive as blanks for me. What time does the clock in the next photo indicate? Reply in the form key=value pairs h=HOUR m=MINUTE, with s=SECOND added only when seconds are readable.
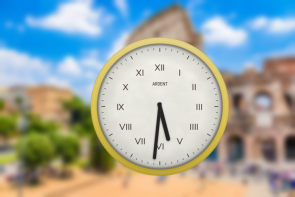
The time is h=5 m=31
